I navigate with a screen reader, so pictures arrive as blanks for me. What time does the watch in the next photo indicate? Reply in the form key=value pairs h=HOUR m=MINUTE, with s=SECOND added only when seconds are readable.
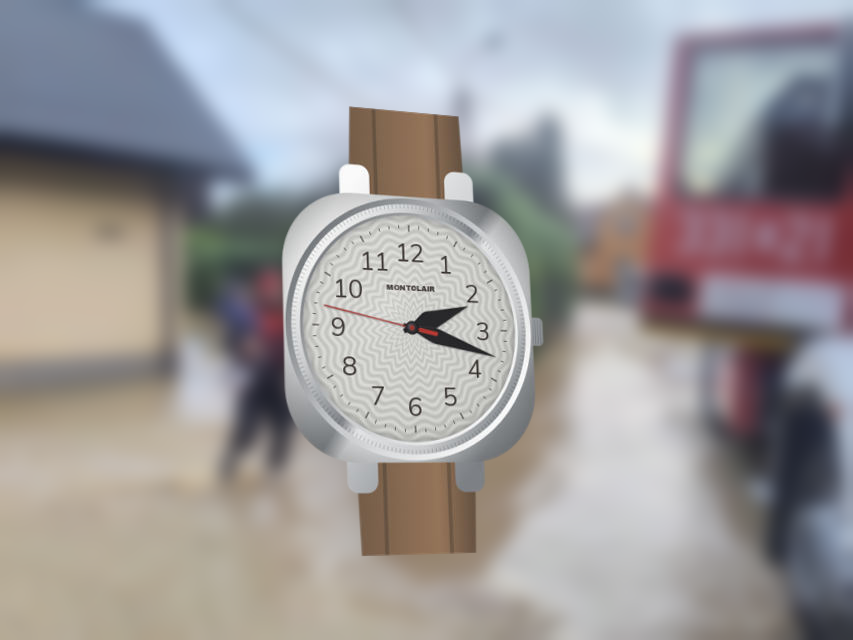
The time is h=2 m=17 s=47
